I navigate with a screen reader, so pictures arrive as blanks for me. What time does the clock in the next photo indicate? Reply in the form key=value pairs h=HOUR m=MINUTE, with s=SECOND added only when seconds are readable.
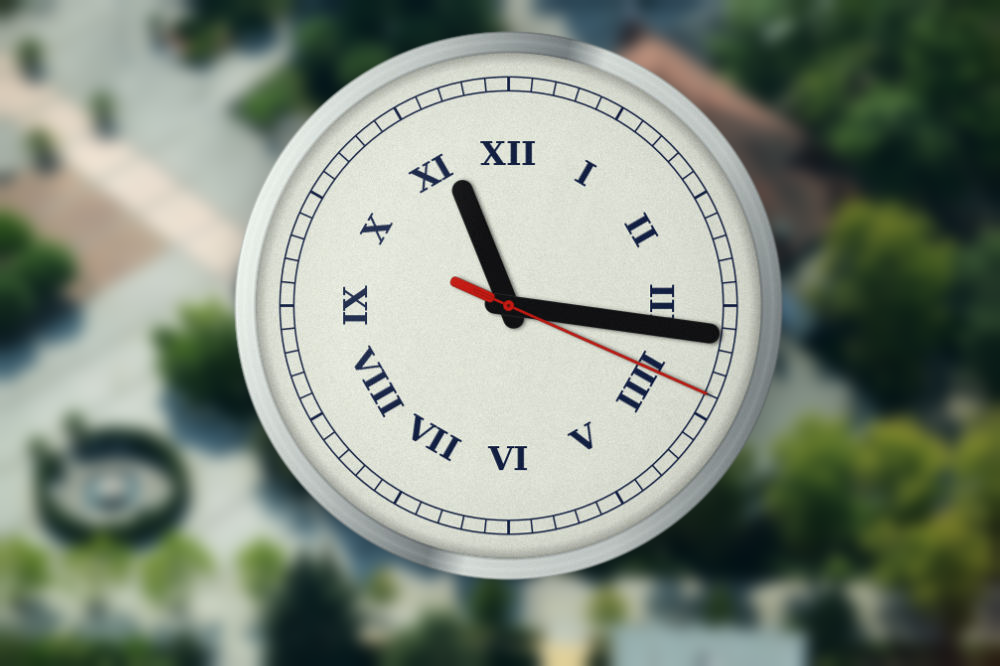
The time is h=11 m=16 s=19
